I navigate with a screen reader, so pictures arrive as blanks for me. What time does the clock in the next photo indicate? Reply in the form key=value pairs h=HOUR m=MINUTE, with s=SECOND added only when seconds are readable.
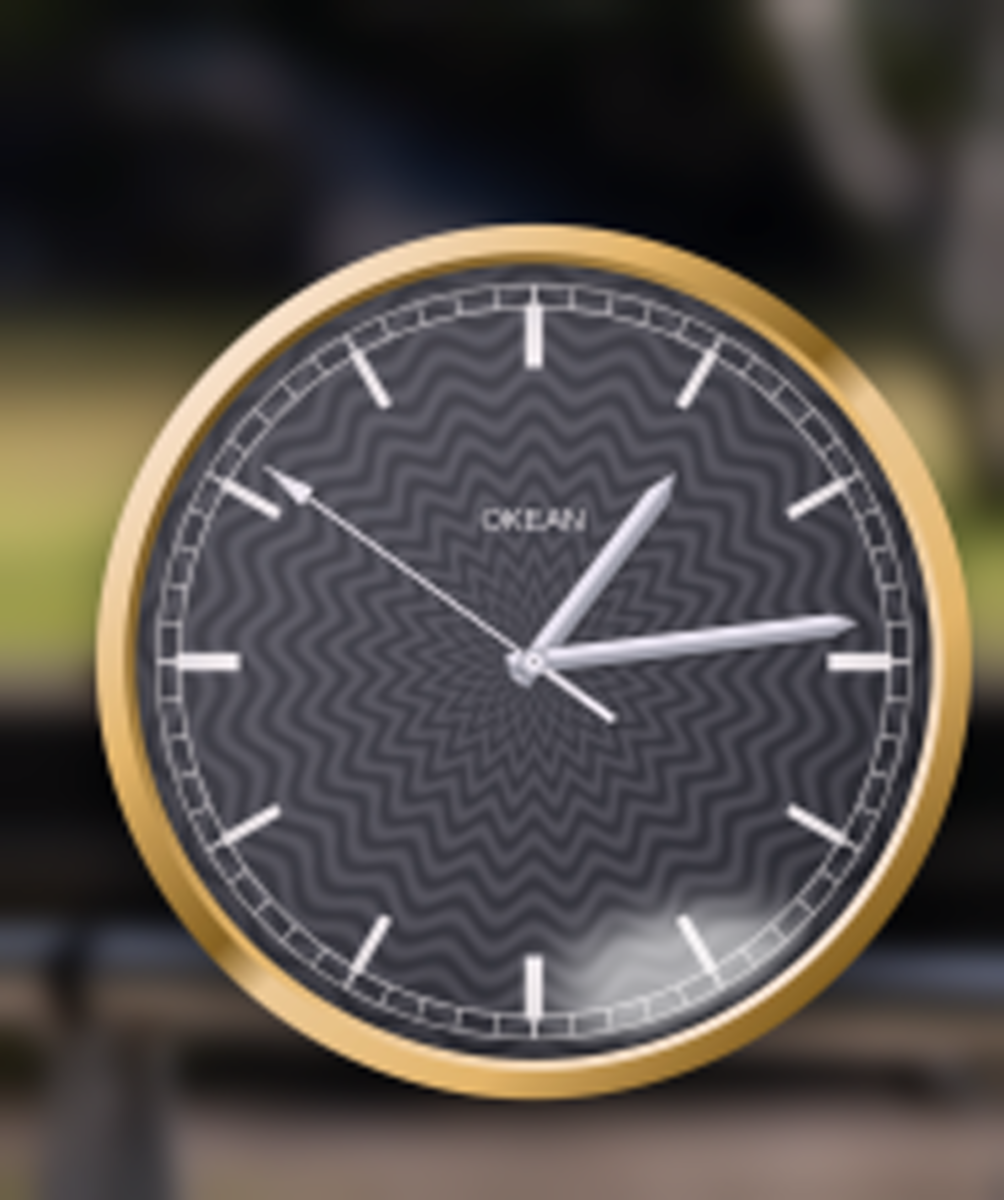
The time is h=1 m=13 s=51
